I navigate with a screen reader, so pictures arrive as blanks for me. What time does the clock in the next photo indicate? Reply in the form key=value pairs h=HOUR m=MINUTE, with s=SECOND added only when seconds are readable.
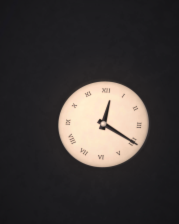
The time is h=12 m=20
